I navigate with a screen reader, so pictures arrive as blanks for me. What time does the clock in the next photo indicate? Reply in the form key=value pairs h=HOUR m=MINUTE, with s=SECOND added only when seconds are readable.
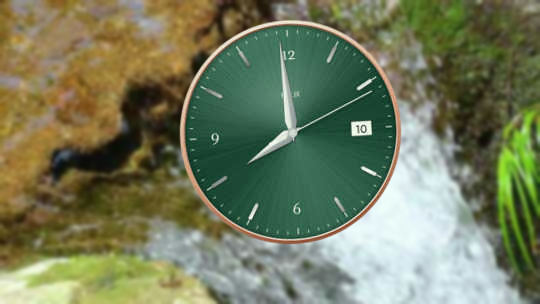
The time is h=7 m=59 s=11
